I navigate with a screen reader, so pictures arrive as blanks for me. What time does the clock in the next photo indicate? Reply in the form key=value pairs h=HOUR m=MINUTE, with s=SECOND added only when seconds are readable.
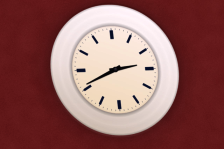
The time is h=2 m=41
